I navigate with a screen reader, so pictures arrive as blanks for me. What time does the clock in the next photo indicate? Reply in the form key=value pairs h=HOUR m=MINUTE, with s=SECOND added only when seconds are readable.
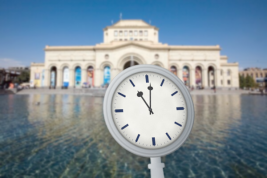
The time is h=11 m=1
